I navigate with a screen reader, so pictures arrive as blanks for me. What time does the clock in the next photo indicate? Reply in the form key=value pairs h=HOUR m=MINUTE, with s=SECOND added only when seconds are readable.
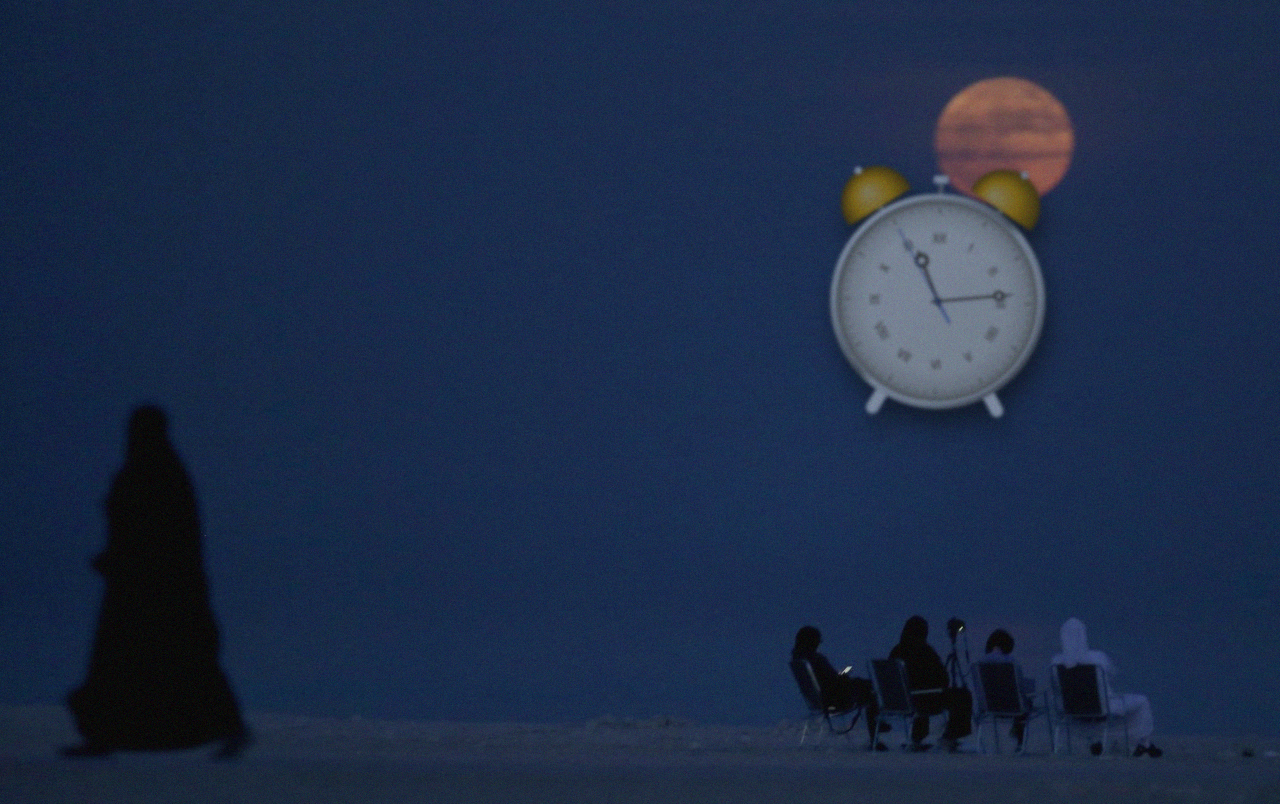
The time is h=11 m=13 s=55
